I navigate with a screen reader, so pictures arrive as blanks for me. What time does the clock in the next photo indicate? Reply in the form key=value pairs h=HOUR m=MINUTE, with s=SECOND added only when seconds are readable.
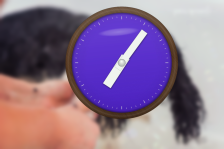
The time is h=7 m=6
